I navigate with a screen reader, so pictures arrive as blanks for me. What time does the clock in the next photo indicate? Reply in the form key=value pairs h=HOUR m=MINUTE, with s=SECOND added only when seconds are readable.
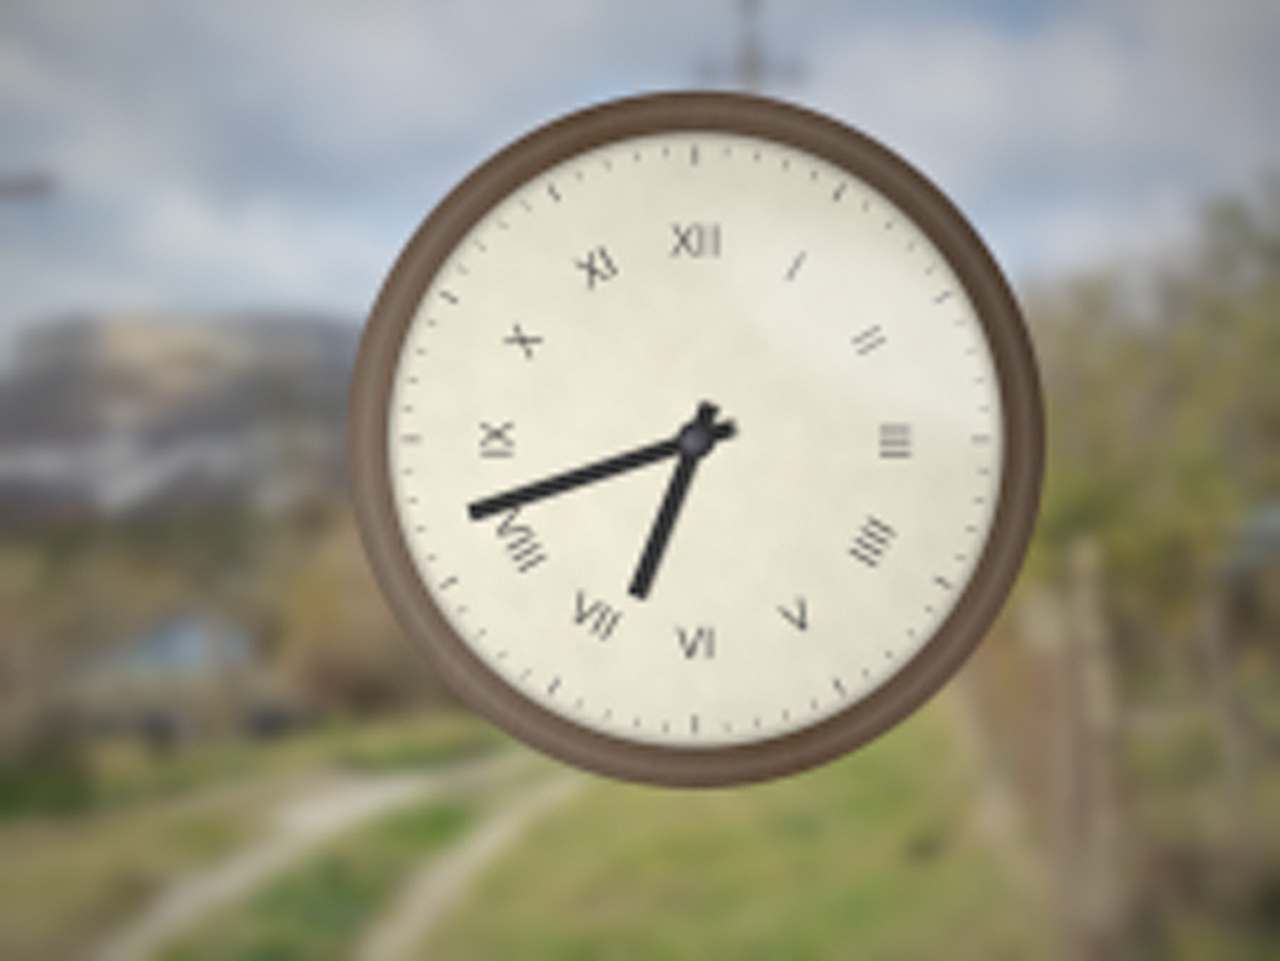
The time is h=6 m=42
